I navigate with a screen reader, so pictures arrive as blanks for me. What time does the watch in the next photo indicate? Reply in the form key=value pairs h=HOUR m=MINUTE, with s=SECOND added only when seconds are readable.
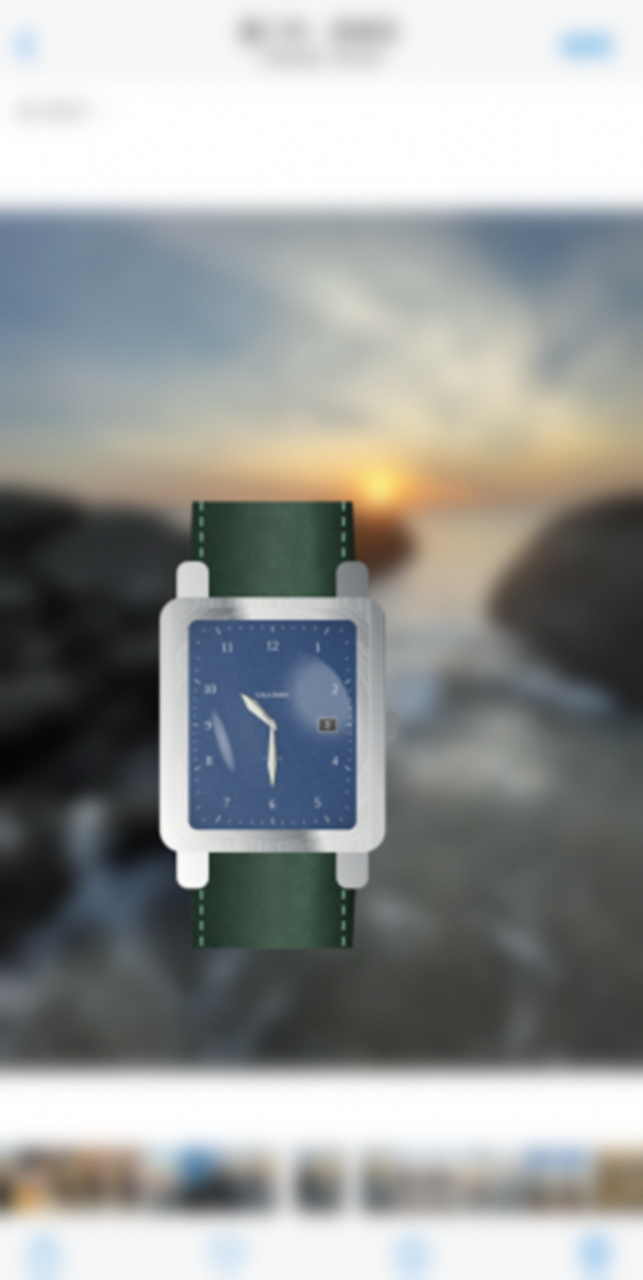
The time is h=10 m=30
